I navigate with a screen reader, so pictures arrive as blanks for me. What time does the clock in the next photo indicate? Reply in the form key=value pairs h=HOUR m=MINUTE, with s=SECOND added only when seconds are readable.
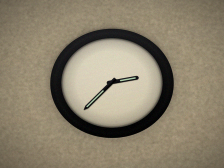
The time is h=2 m=37
